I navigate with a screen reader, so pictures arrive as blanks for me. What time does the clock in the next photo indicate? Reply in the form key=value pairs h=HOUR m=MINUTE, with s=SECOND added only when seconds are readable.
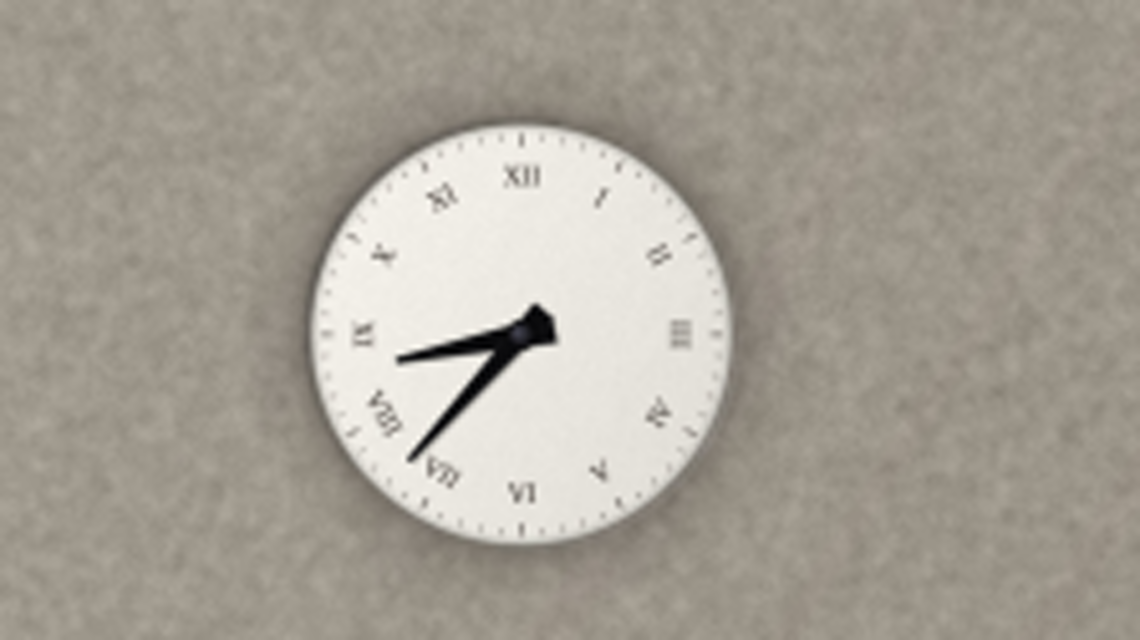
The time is h=8 m=37
